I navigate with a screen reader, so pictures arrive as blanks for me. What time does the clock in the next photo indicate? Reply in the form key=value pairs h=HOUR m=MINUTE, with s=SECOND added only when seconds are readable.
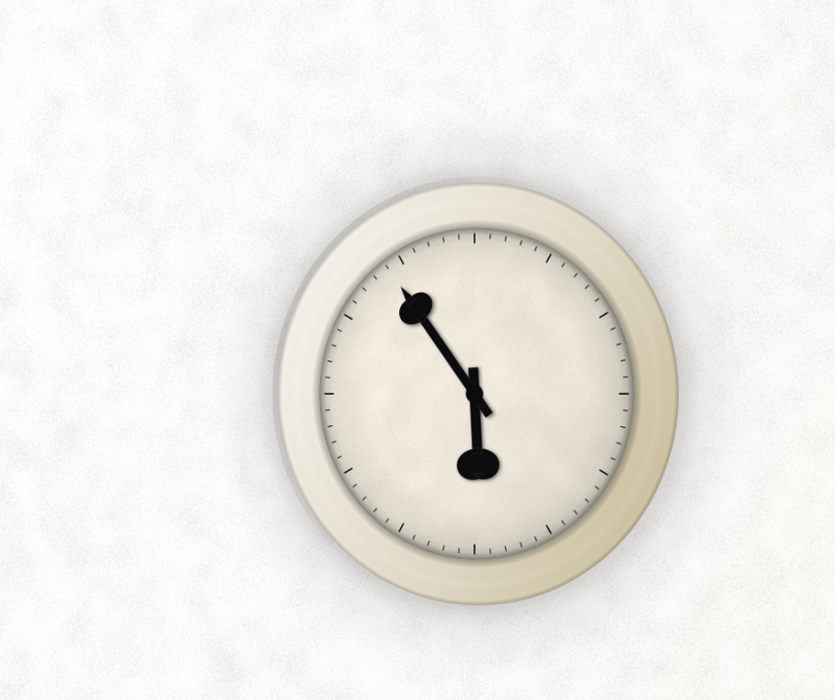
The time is h=5 m=54
